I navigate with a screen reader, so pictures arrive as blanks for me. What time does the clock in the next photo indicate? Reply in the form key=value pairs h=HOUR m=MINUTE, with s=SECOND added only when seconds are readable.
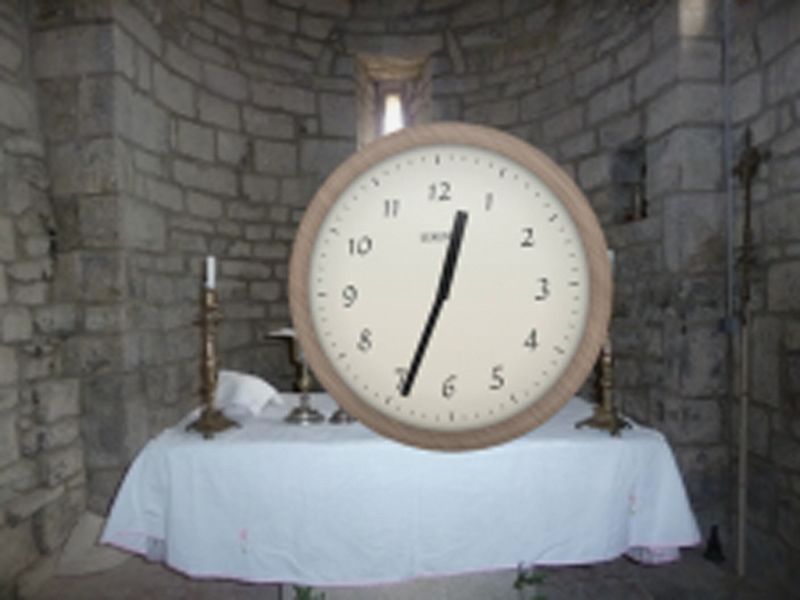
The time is h=12 m=34
